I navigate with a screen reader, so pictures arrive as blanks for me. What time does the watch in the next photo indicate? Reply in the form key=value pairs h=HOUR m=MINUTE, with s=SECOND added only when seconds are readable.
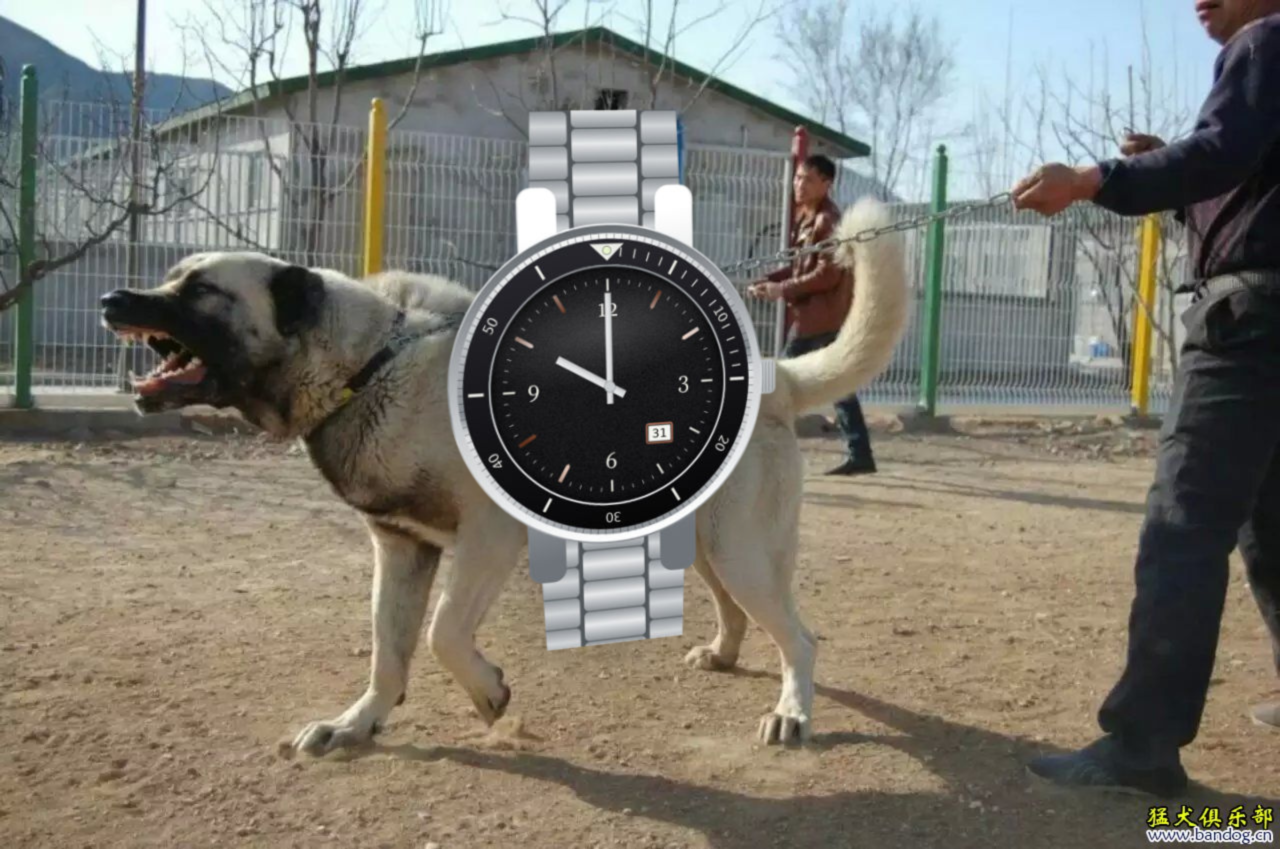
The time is h=10 m=0
